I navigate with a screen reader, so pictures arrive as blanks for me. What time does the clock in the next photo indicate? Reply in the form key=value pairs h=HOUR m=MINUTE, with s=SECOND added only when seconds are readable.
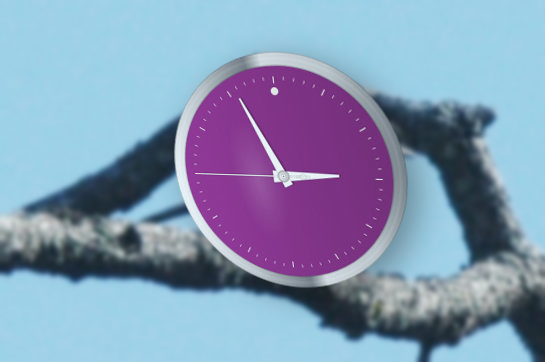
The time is h=2 m=55 s=45
